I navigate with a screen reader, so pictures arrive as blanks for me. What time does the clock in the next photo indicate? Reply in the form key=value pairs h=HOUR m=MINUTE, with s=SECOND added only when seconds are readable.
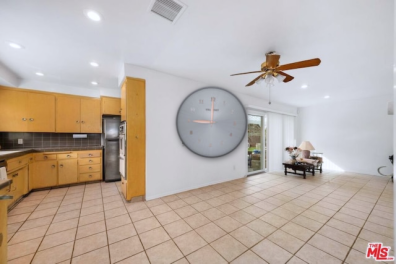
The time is h=9 m=0
